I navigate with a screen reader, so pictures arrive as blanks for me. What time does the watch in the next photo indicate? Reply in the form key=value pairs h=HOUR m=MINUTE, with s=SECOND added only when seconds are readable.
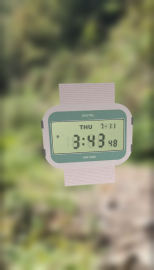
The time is h=3 m=43 s=48
